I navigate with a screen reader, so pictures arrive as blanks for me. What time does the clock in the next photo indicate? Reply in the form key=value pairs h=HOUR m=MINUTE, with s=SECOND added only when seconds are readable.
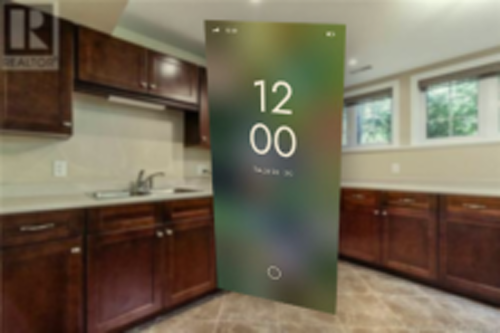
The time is h=12 m=0
